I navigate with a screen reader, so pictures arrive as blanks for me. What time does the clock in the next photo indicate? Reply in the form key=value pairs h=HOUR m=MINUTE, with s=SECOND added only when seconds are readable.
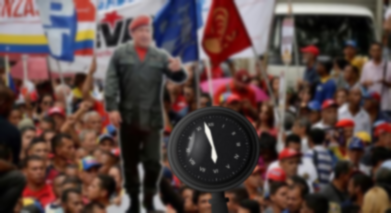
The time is h=5 m=58
